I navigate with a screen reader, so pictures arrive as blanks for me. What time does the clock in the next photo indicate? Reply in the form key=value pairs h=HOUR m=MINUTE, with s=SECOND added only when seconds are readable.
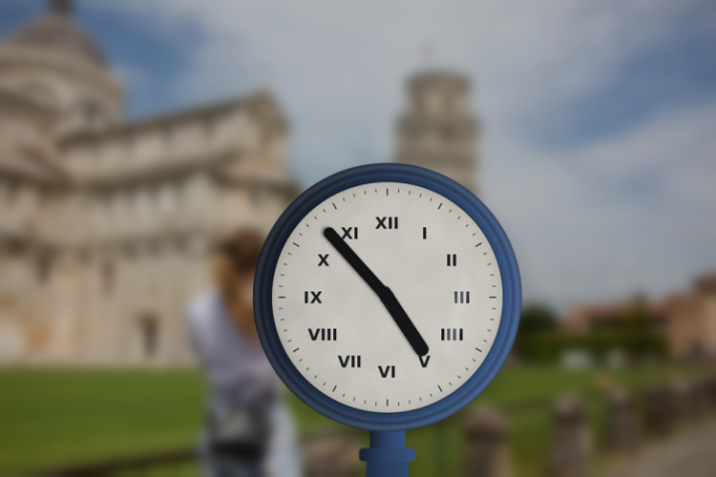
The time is h=4 m=53
